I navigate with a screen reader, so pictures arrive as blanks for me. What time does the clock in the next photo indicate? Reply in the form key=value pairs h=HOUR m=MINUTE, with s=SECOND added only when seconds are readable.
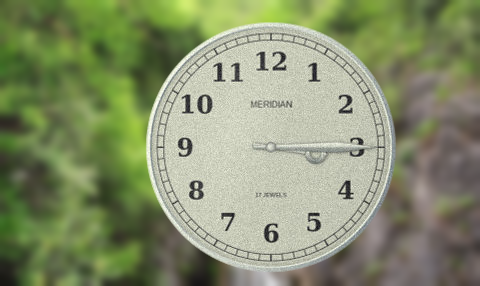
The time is h=3 m=15
